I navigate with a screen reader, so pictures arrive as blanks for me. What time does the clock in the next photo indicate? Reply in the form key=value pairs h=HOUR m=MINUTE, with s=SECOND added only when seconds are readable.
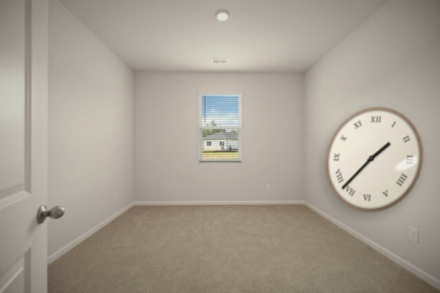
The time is h=1 m=37
